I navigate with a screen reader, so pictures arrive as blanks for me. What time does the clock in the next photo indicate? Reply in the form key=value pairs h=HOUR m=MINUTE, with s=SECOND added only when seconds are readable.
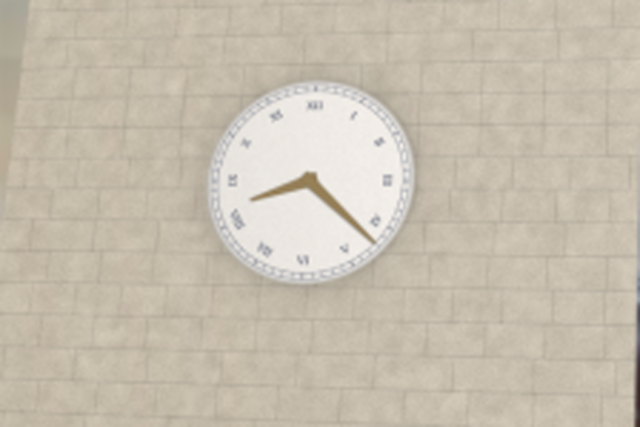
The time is h=8 m=22
